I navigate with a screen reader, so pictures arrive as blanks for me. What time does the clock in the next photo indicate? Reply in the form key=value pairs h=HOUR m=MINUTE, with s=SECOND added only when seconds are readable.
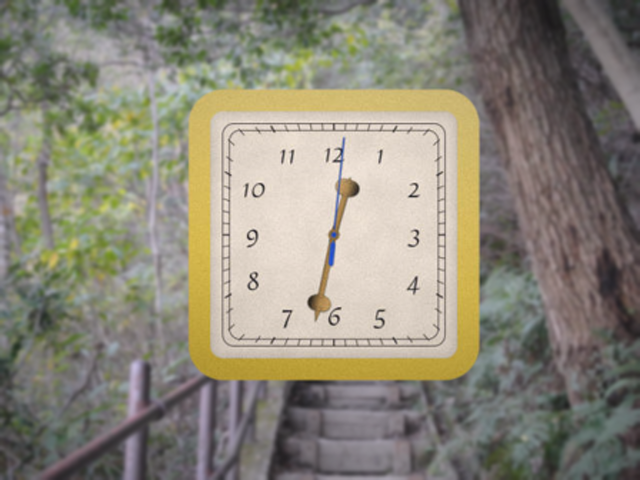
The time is h=12 m=32 s=1
